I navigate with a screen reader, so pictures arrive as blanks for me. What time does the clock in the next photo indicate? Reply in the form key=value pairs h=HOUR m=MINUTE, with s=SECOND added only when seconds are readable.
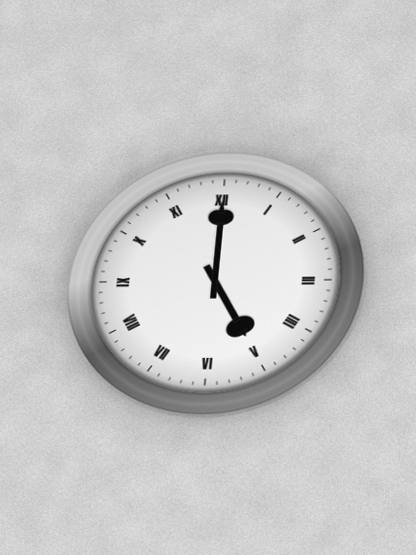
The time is h=5 m=0
